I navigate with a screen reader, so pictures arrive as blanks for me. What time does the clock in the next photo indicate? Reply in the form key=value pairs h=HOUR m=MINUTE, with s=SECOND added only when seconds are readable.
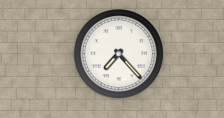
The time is h=7 m=23
